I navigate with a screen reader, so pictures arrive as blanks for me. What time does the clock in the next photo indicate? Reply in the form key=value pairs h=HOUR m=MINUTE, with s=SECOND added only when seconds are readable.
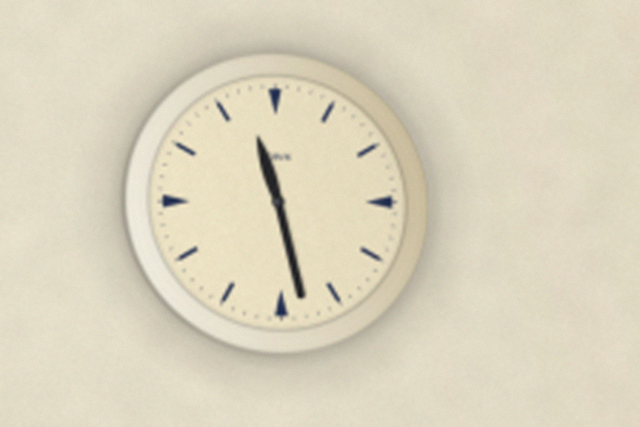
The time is h=11 m=28
